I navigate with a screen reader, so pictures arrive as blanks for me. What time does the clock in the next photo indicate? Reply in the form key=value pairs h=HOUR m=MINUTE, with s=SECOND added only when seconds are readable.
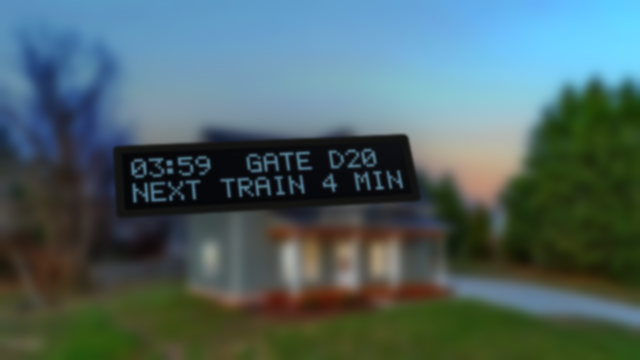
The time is h=3 m=59
